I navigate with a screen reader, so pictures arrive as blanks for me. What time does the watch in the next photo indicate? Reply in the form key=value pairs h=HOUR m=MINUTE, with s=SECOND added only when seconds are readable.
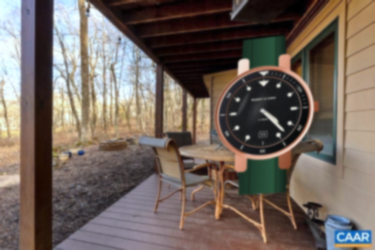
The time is h=4 m=23
